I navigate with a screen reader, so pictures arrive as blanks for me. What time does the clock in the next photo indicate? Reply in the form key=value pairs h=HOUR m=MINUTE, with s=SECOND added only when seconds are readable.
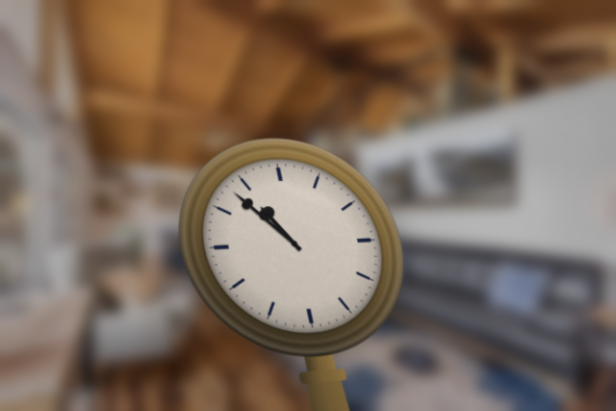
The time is h=10 m=53
